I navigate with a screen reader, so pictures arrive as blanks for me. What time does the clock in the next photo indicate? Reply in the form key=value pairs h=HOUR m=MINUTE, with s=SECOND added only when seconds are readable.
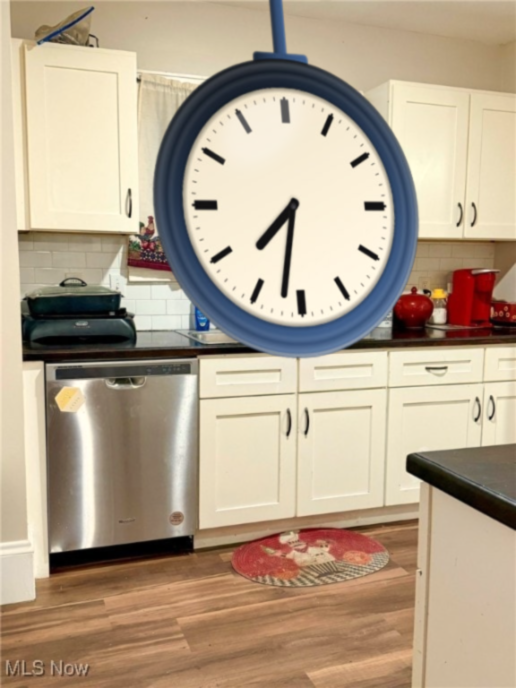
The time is h=7 m=32
